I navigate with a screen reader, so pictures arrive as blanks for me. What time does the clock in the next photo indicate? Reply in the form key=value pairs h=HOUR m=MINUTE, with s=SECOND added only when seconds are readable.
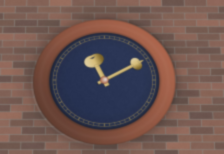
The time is h=11 m=10
